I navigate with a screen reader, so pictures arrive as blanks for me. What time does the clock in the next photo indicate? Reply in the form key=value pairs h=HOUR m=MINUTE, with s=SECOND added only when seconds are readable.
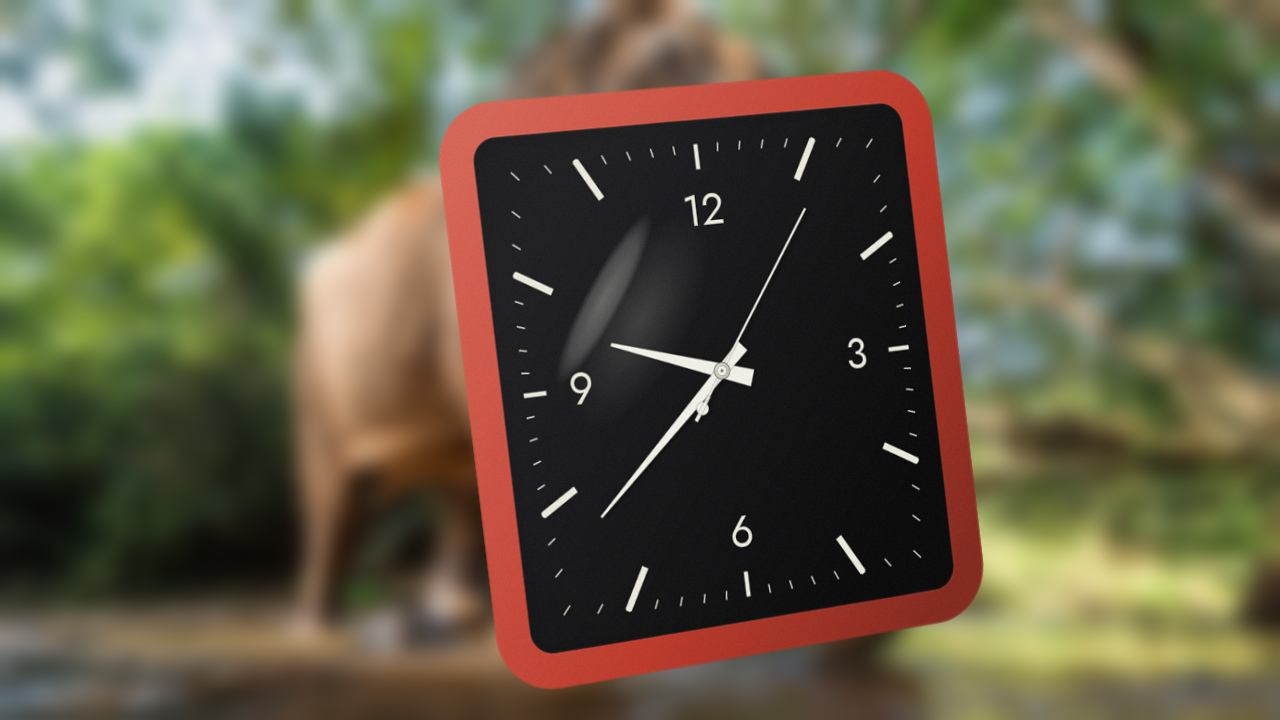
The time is h=9 m=38 s=6
